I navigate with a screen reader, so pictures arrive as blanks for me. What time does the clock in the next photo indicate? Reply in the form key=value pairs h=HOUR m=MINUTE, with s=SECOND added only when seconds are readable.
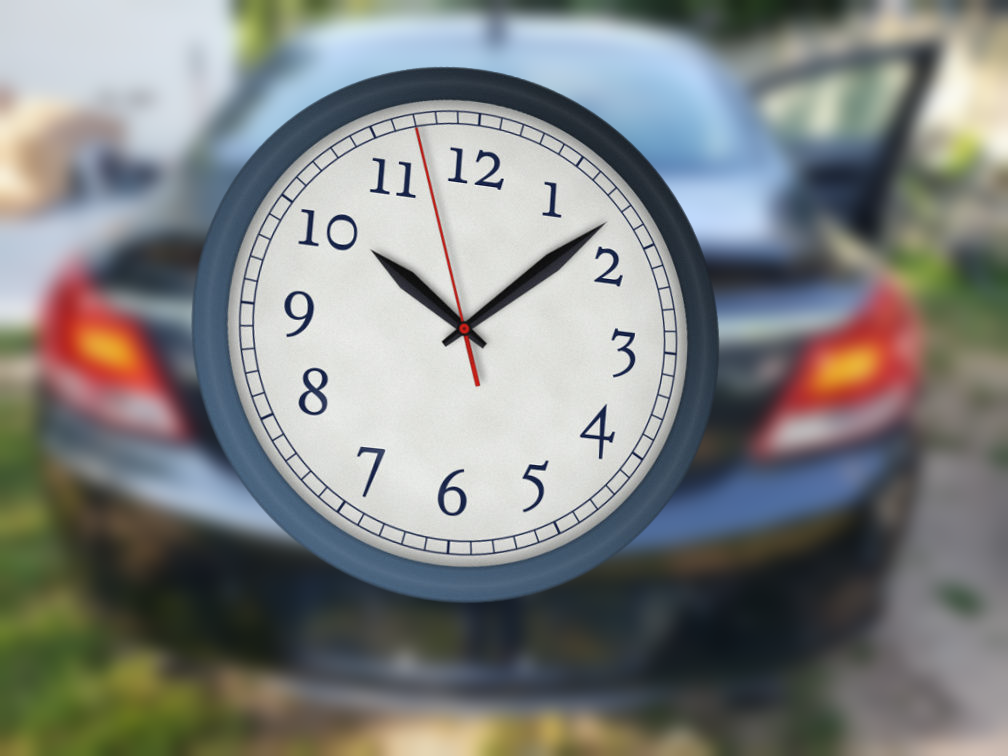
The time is h=10 m=7 s=57
